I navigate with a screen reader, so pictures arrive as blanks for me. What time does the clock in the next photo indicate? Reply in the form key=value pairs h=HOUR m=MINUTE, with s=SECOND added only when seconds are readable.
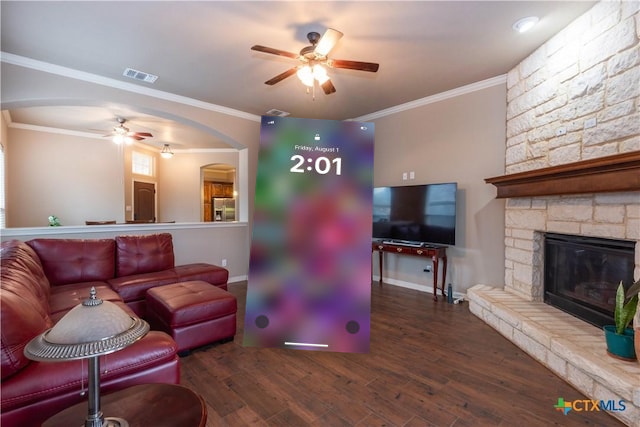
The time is h=2 m=1
